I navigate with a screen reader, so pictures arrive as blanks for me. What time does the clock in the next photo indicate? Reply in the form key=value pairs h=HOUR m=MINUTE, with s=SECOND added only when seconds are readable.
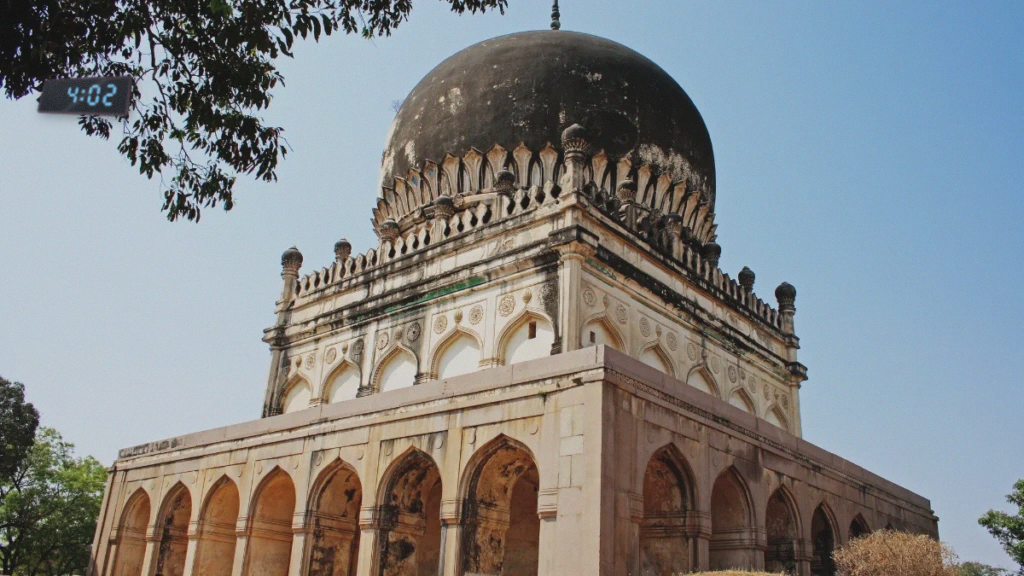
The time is h=4 m=2
